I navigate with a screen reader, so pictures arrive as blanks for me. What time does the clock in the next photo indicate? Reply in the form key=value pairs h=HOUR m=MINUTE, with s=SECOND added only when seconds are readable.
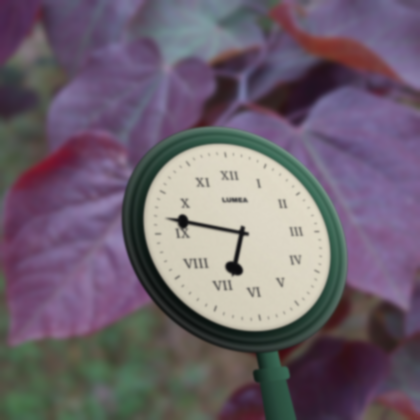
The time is h=6 m=47
